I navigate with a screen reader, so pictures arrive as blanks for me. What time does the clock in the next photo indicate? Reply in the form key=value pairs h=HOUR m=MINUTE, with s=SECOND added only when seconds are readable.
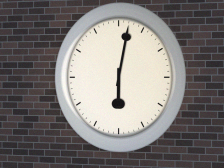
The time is h=6 m=2
